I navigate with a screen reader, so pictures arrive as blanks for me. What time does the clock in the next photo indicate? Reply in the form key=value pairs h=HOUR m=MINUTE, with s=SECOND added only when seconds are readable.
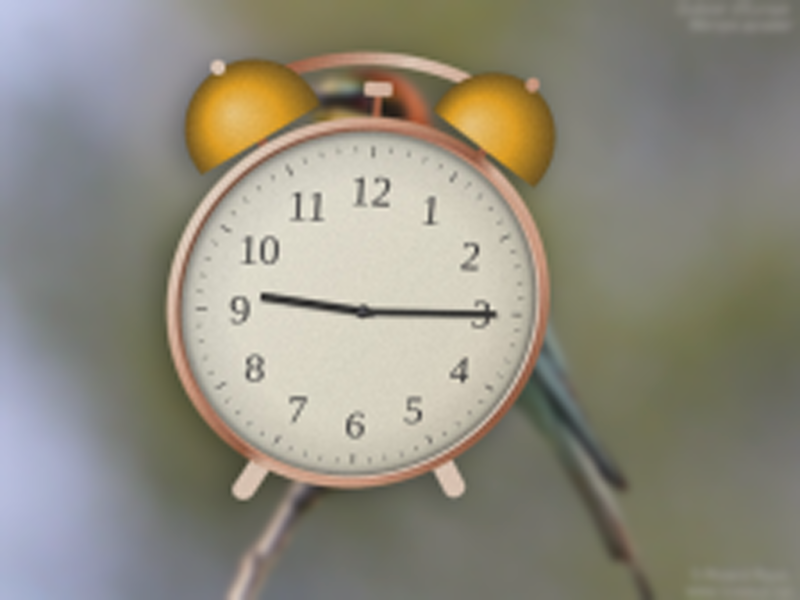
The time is h=9 m=15
